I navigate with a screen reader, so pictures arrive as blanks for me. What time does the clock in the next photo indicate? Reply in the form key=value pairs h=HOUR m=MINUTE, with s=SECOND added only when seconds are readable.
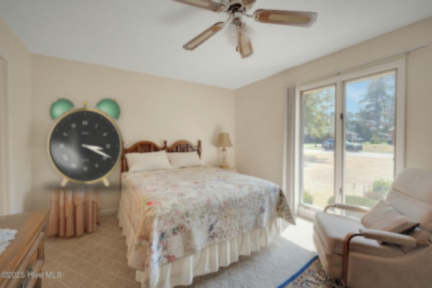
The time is h=3 m=19
